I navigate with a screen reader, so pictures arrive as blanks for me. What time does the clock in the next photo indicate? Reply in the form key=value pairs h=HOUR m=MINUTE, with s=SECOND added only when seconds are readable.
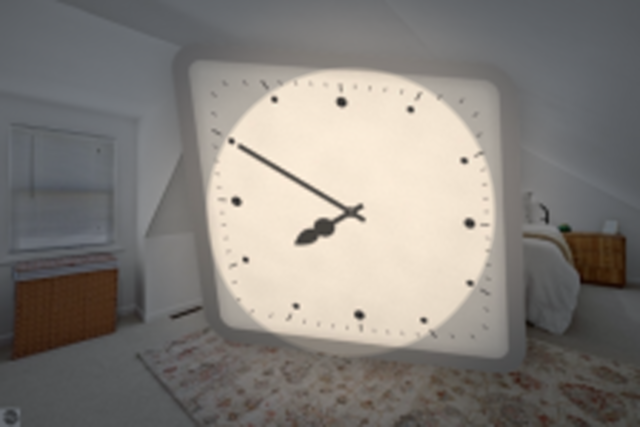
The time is h=7 m=50
